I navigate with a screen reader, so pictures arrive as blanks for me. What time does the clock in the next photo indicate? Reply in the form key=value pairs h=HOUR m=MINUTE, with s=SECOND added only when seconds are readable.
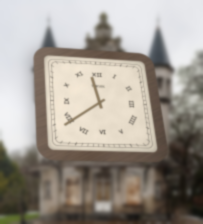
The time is h=11 m=39
